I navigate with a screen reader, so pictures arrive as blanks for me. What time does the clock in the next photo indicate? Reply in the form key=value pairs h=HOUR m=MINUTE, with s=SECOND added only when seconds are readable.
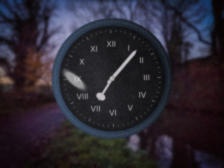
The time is h=7 m=7
